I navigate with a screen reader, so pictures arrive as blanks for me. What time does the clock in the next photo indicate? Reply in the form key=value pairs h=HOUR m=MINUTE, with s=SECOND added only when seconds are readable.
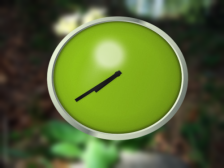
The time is h=7 m=39
